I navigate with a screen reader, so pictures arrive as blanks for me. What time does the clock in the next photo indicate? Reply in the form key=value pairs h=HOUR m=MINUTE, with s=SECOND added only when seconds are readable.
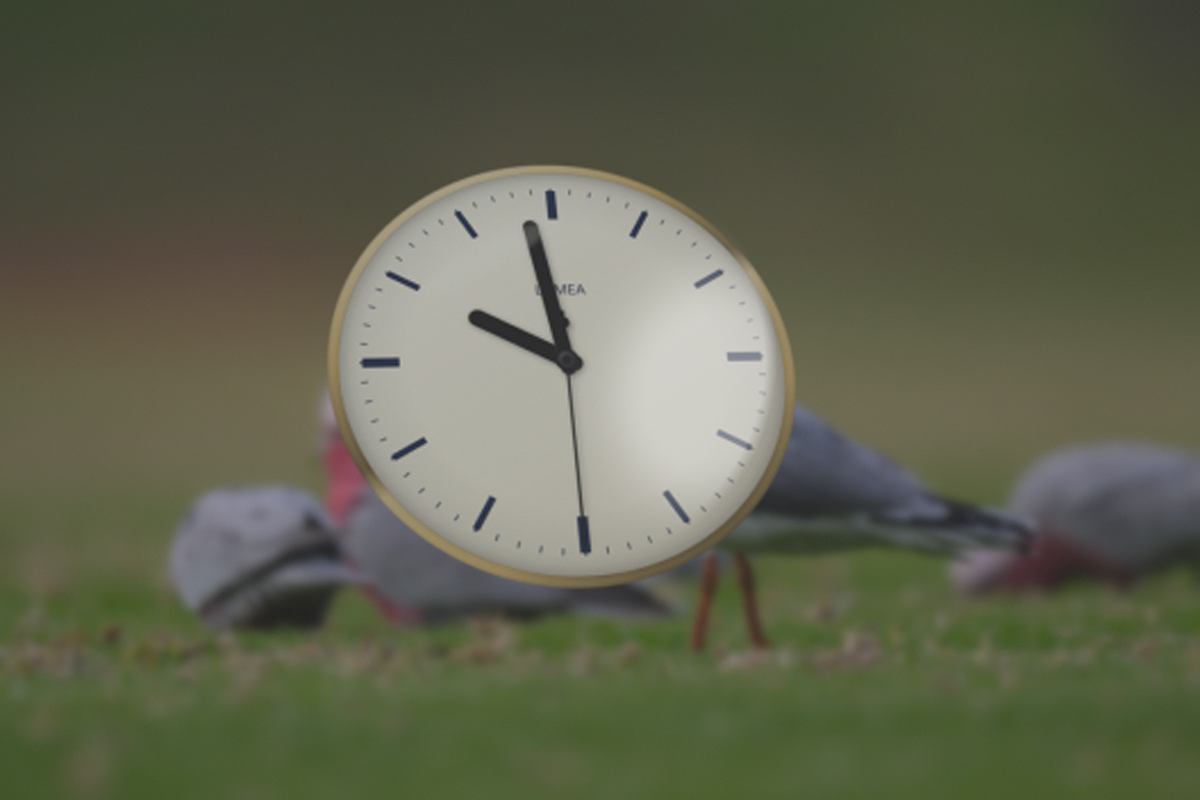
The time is h=9 m=58 s=30
